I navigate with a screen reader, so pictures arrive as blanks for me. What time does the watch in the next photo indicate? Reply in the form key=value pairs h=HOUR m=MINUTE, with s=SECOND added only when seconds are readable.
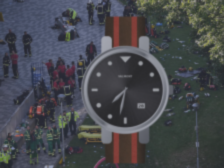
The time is h=7 m=32
